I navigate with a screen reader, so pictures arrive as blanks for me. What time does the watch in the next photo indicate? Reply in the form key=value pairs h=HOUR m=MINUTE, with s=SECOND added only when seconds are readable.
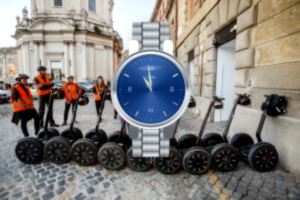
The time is h=10 m=59
